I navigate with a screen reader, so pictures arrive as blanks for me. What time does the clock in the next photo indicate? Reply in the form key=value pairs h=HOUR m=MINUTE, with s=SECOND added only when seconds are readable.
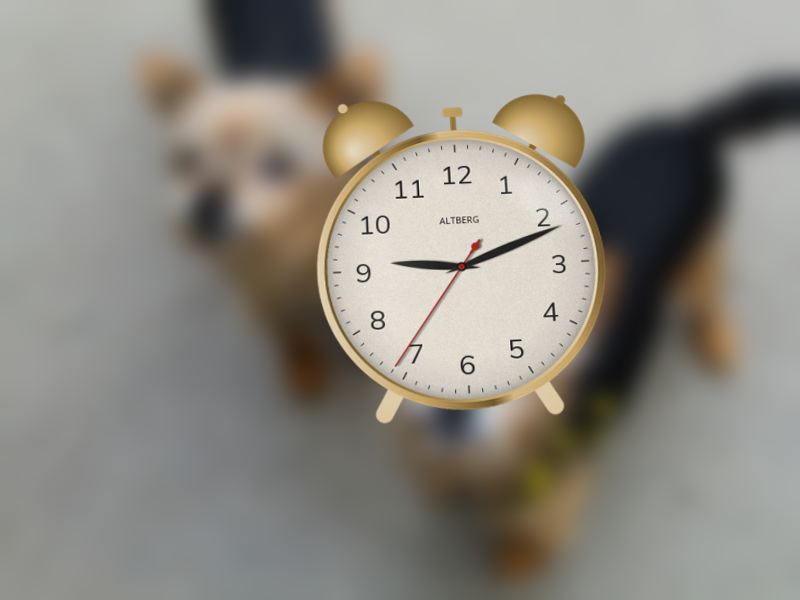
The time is h=9 m=11 s=36
